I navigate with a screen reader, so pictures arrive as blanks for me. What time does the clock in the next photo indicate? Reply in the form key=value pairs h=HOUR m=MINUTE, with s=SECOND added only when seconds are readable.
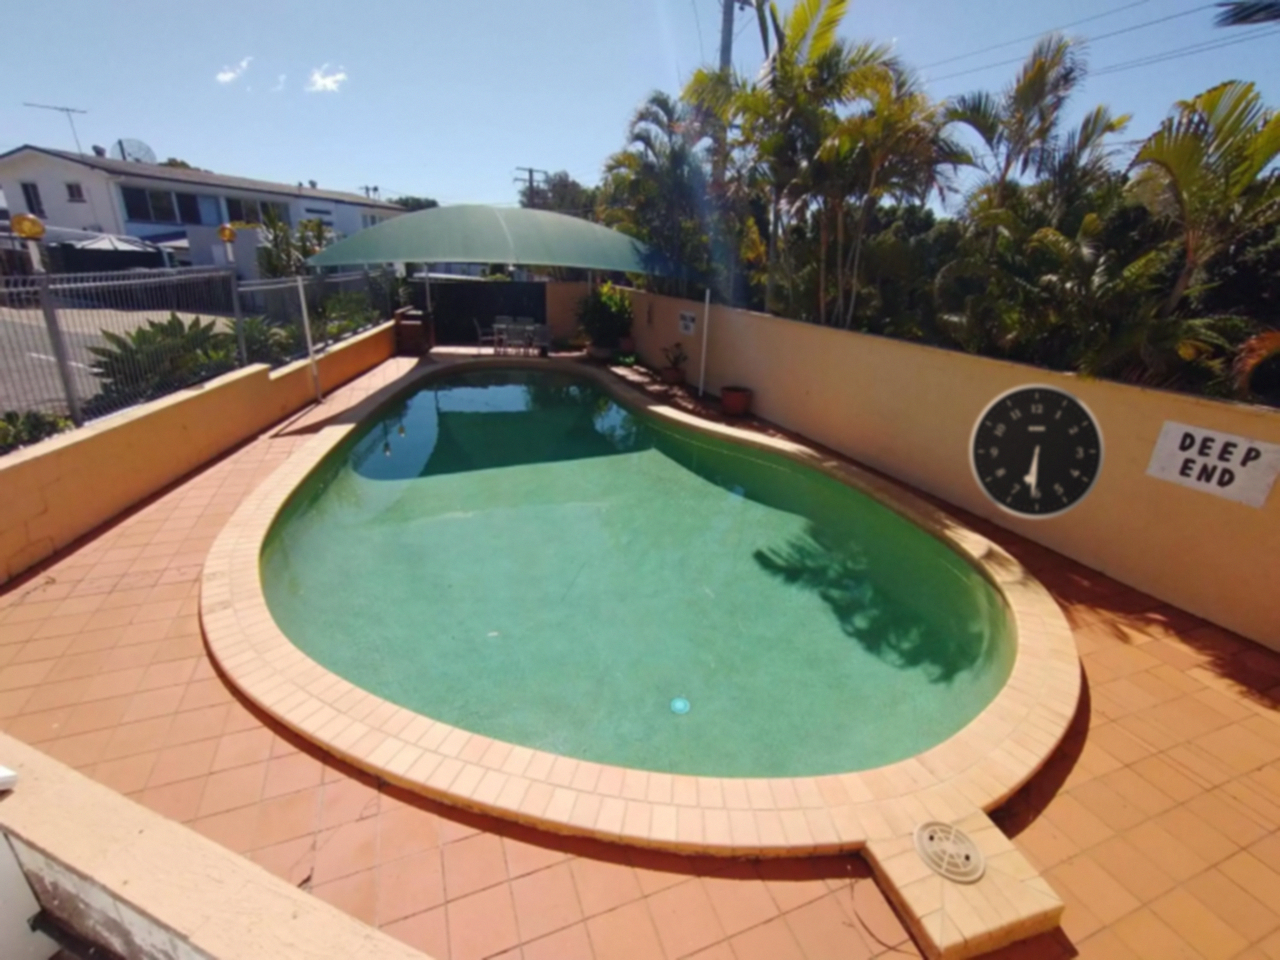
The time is h=6 m=31
